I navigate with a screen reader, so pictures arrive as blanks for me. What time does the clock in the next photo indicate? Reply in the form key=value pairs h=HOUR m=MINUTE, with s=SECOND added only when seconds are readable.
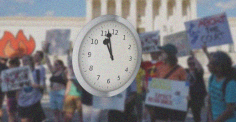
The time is h=10 m=57
